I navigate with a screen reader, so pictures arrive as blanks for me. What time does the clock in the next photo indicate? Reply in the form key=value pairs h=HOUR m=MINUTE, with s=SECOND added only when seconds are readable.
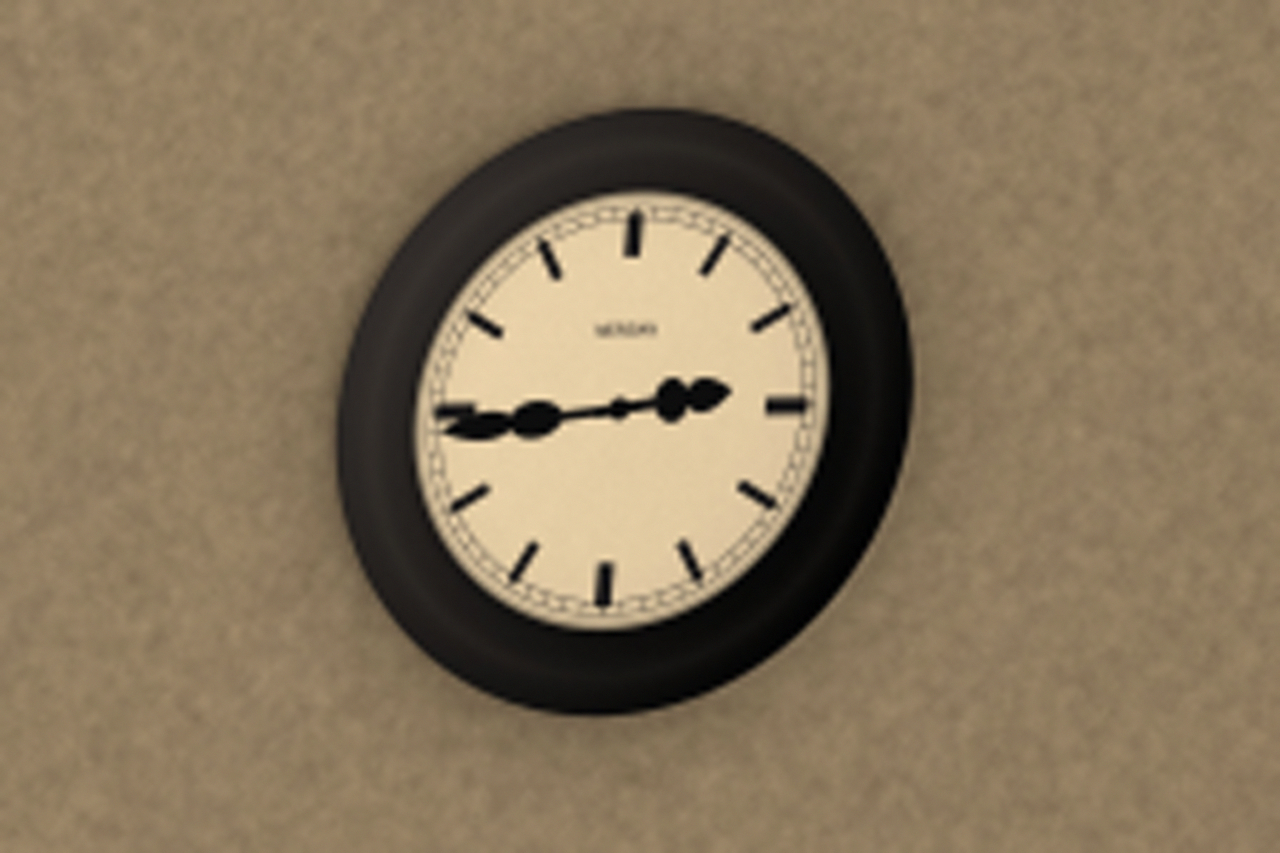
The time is h=2 m=44
